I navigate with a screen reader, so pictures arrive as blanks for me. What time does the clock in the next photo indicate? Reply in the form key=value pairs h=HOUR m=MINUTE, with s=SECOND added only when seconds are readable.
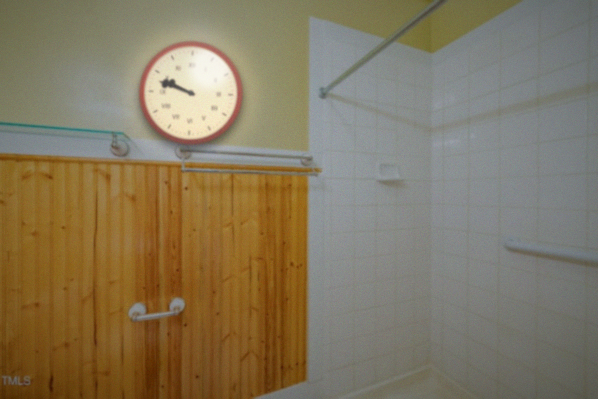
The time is h=9 m=48
